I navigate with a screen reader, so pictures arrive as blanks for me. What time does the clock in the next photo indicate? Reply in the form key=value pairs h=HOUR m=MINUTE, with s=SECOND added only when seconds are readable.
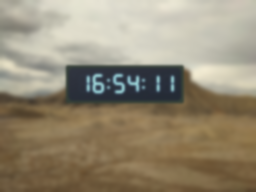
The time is h=16 m=54 s=11
